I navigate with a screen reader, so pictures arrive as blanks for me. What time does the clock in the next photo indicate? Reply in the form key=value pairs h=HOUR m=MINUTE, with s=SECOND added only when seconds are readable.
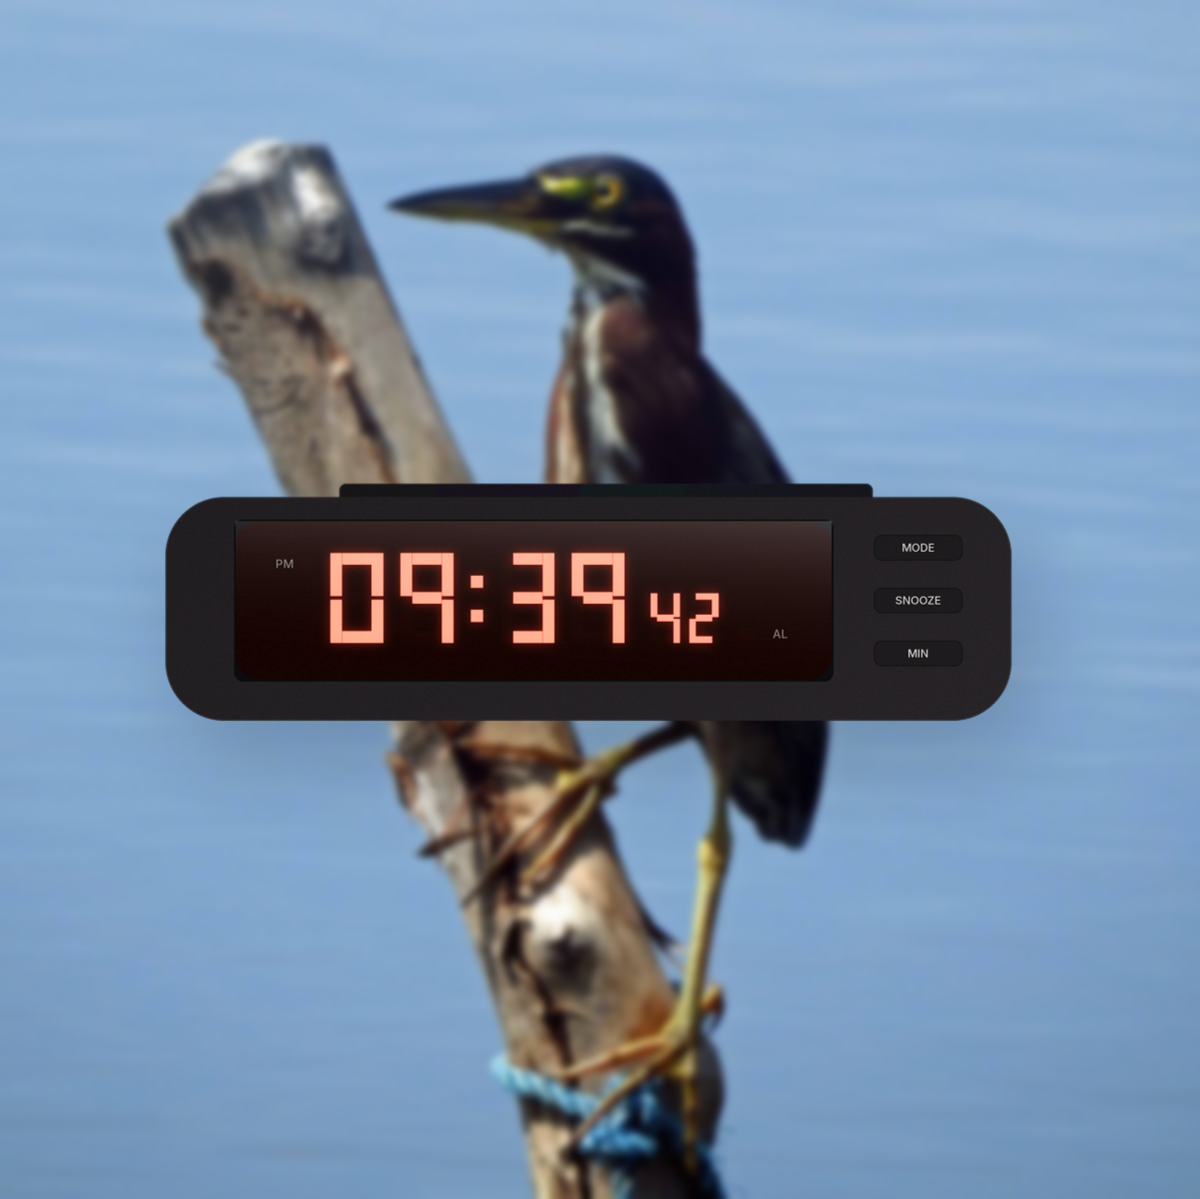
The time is h=9 m=39 s=42
